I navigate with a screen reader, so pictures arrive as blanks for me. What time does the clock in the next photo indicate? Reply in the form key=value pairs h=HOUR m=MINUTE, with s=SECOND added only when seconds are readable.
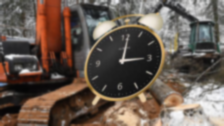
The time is h=3 m=1
